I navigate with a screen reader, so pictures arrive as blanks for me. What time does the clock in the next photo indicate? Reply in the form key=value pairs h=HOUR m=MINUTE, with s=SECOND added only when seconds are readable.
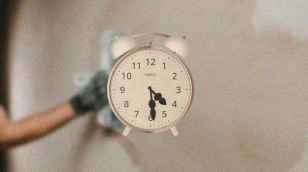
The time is h=4 m=29
